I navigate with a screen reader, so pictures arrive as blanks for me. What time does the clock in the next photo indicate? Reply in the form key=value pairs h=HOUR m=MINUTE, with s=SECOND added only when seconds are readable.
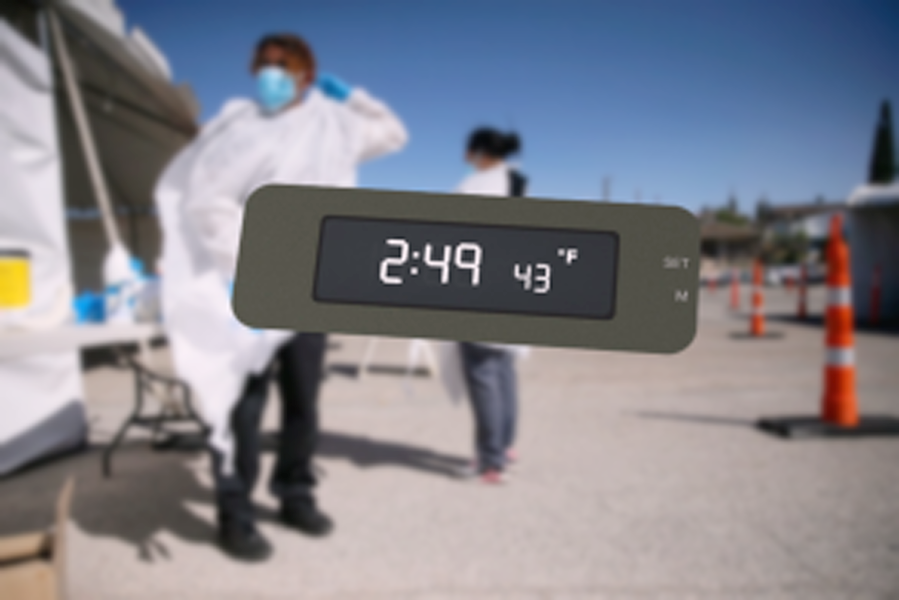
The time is h=2 m=49
